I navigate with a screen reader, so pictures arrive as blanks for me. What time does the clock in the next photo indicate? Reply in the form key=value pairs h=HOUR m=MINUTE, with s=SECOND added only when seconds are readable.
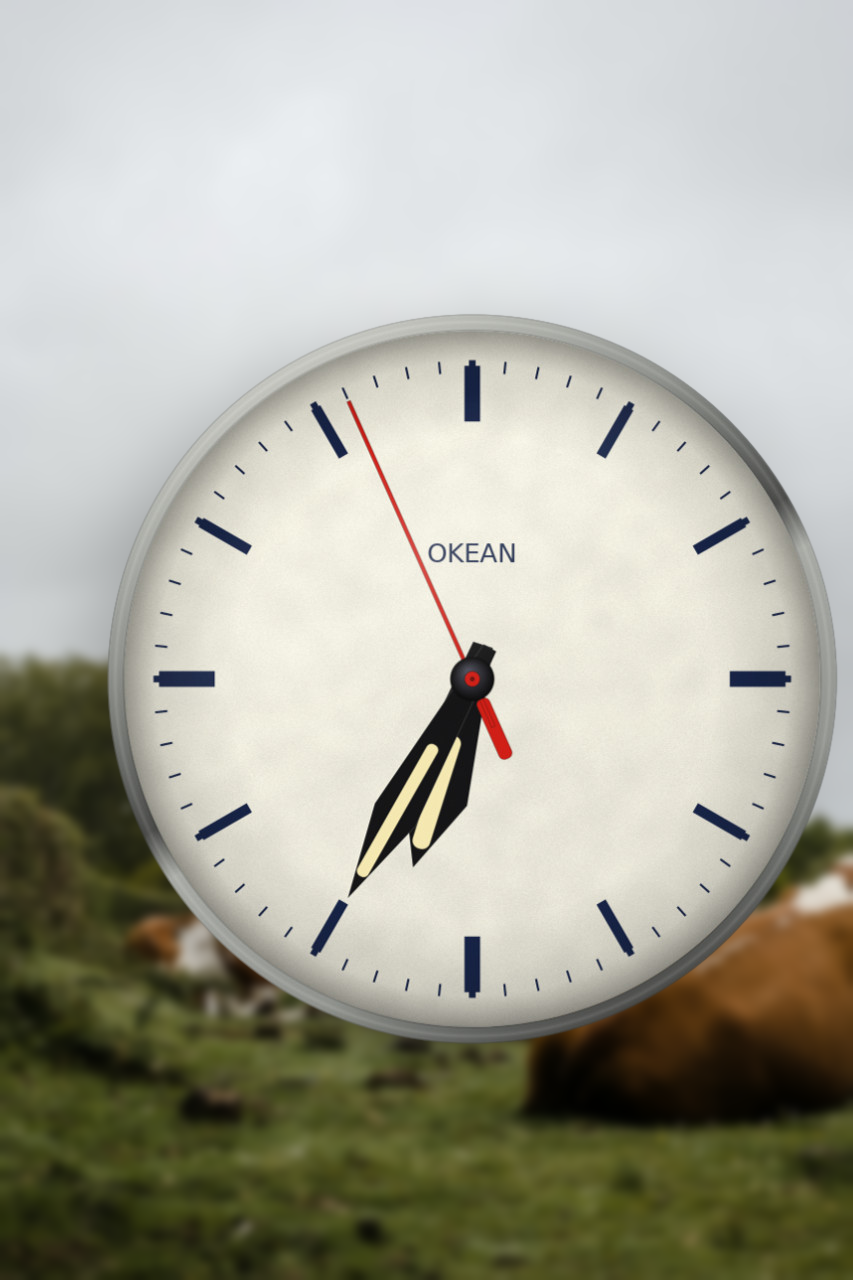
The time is h=6 m=34 s=56
